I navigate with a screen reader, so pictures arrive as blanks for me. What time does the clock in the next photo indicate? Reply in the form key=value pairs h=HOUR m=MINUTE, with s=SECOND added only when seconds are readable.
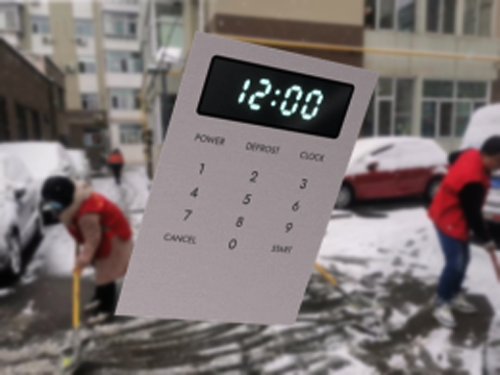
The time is h=12 m=0
